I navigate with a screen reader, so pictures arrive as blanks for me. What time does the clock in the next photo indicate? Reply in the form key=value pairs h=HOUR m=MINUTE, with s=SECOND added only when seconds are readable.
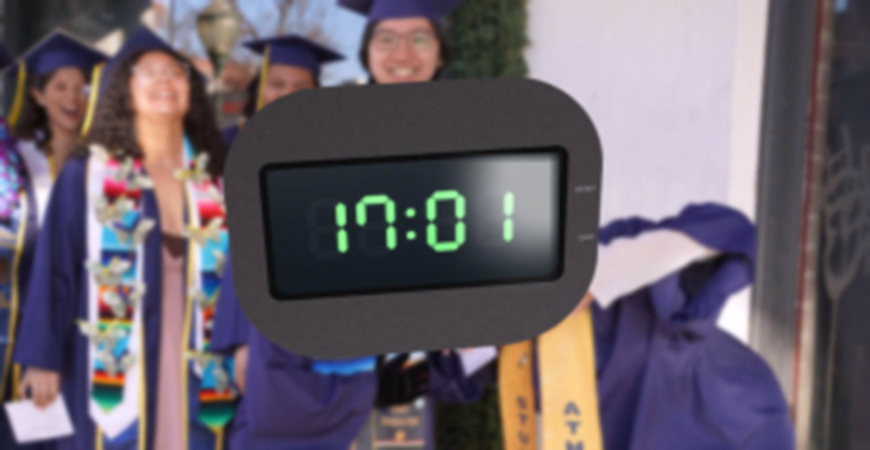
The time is h=17 m=1
